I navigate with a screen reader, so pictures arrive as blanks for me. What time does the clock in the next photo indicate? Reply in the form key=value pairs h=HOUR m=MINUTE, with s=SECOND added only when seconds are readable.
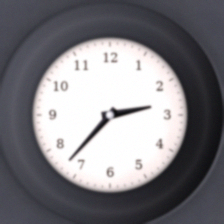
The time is h=2 m=37
